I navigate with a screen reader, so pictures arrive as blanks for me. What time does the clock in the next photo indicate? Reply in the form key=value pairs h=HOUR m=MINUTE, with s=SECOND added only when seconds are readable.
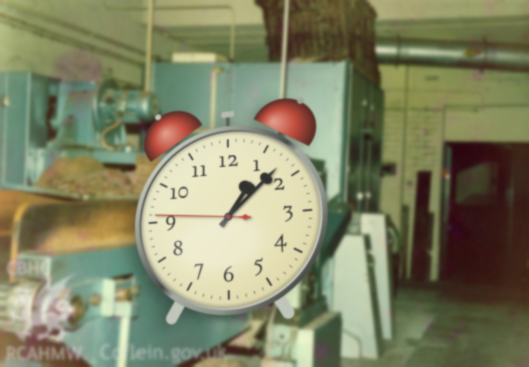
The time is h=1 m=7 s=46
